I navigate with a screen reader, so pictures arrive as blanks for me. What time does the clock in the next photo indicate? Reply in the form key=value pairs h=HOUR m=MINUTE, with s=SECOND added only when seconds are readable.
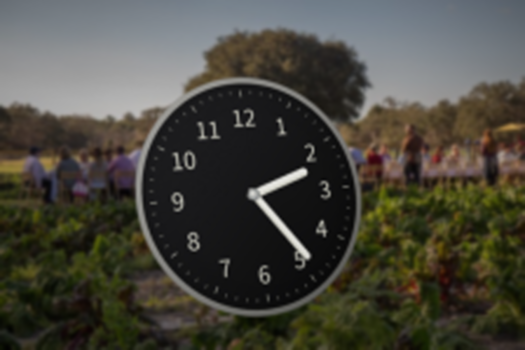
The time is h=2 m=24
